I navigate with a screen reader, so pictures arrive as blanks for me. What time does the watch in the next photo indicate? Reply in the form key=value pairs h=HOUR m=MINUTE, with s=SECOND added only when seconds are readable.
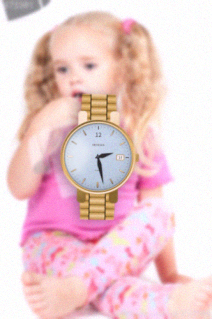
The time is h=2 m=28
